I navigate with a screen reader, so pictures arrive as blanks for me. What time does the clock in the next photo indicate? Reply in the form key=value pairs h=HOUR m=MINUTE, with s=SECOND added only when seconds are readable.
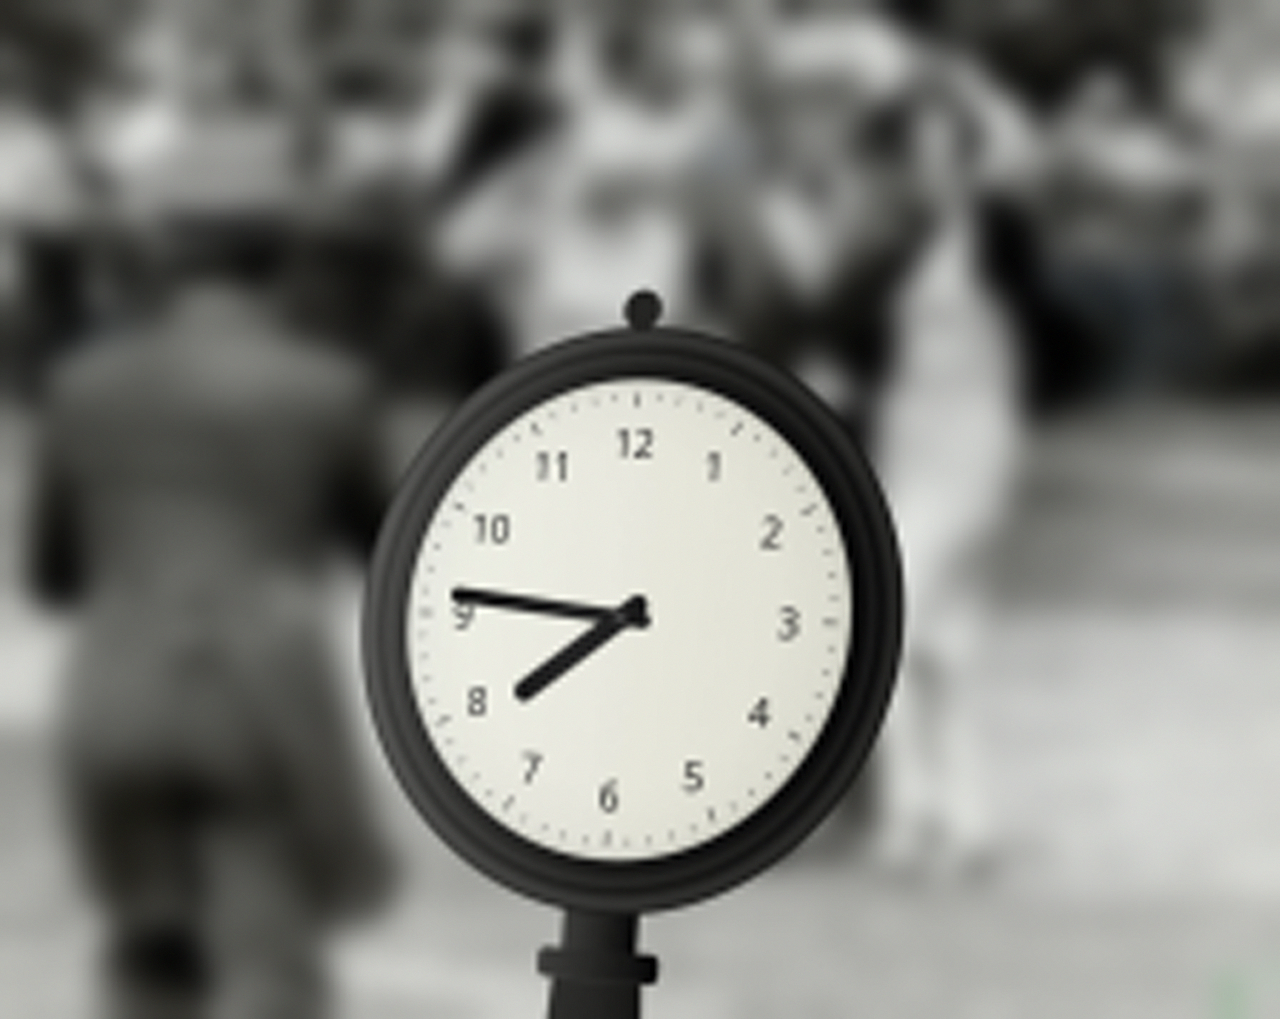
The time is h=7 m=46
